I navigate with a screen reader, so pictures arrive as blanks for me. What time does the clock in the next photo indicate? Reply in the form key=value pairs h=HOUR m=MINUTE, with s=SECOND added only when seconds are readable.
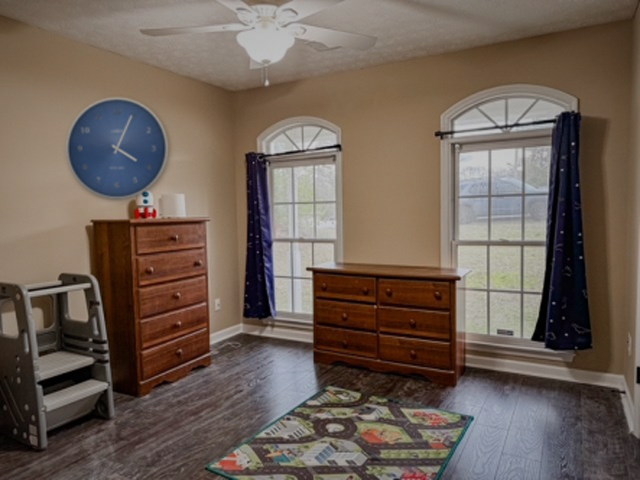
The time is h=4 m=4
